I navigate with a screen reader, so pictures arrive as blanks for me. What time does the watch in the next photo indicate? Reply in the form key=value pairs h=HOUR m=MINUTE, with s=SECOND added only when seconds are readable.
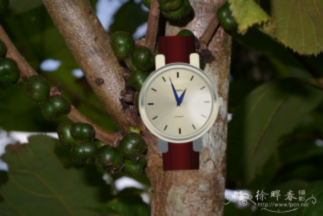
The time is h=12 m=57
